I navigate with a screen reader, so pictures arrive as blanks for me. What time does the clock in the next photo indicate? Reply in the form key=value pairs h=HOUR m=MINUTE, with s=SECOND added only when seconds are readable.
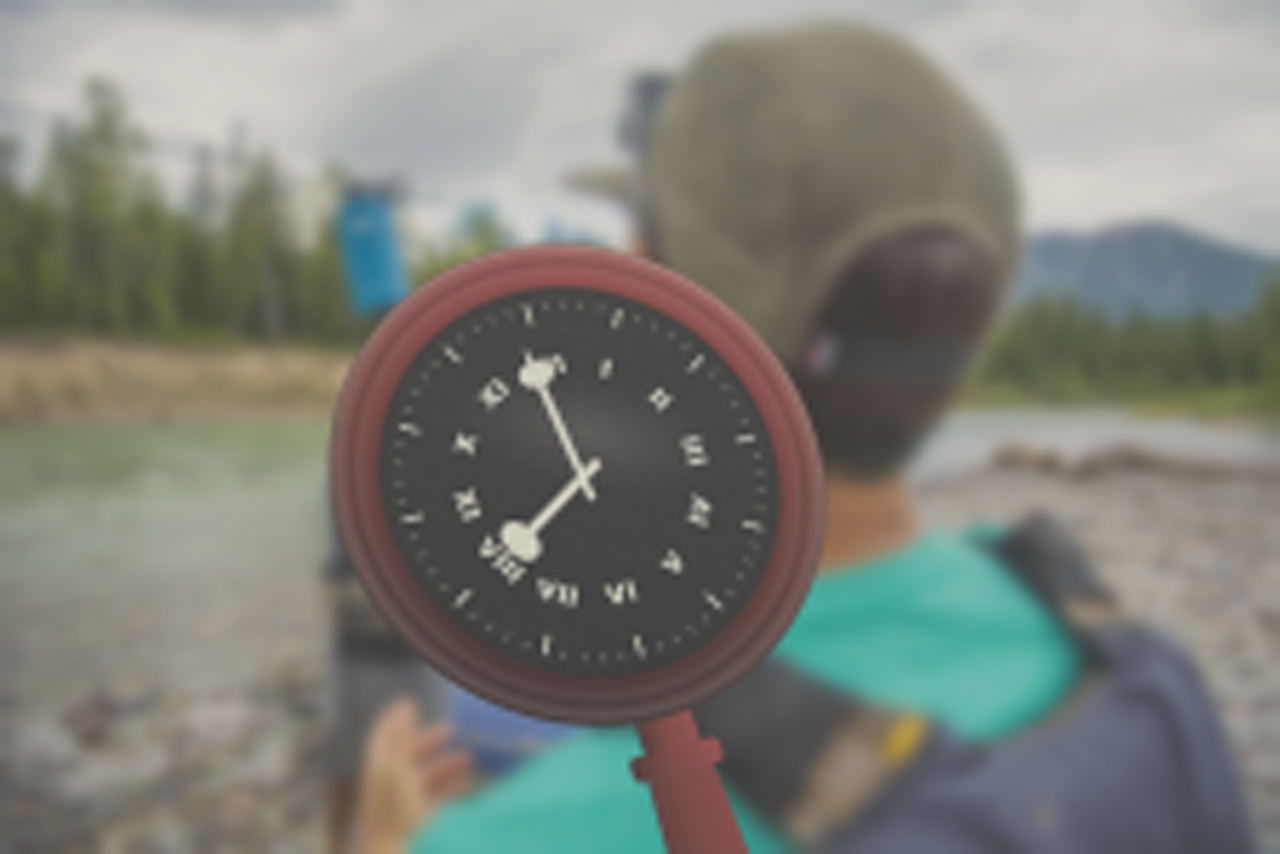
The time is h=7 m=59
